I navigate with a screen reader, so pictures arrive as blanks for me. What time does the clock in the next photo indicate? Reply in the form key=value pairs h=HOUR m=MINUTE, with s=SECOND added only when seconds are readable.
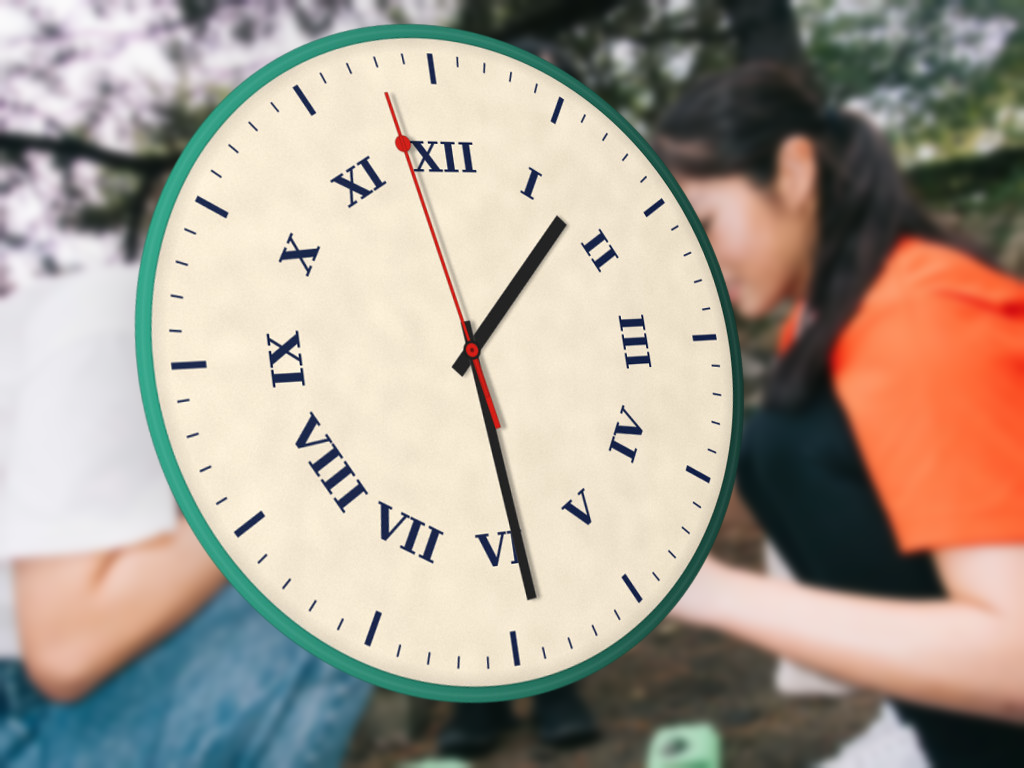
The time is h=1 m=28 s=58
